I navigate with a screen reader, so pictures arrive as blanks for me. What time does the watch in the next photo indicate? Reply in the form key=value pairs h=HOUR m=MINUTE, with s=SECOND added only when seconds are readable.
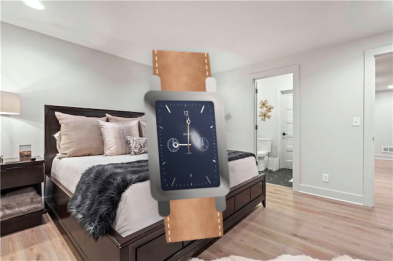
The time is h=9 m=1
